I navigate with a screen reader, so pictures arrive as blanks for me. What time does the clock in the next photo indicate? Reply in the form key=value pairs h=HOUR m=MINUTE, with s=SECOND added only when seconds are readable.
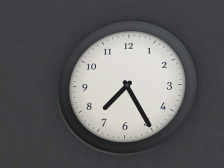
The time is h=7 m=25
